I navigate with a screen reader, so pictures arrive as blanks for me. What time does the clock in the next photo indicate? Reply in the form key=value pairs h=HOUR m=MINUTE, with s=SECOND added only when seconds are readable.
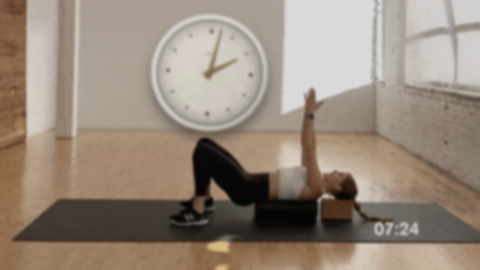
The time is h=2 m=2
